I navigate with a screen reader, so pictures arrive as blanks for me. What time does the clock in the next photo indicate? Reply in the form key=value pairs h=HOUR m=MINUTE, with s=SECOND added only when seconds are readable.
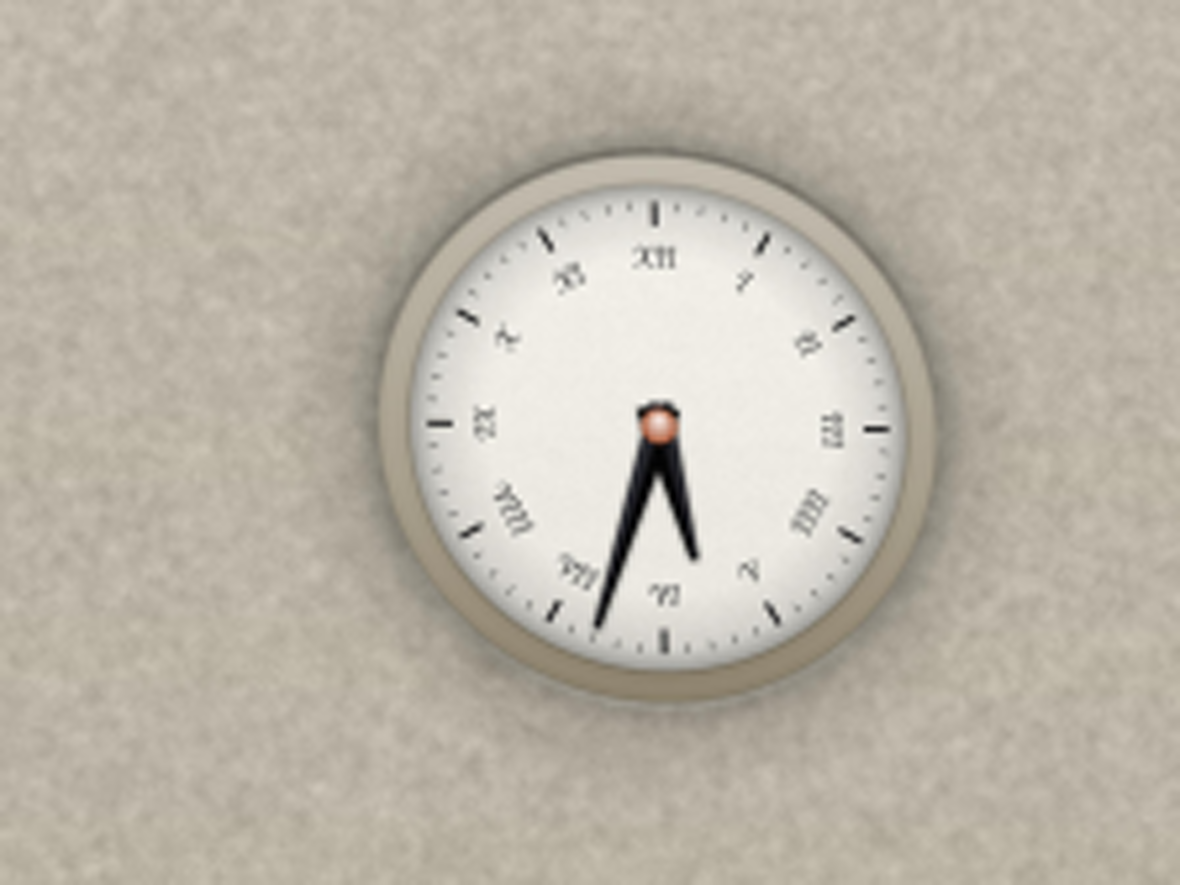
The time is h=5 m=33
